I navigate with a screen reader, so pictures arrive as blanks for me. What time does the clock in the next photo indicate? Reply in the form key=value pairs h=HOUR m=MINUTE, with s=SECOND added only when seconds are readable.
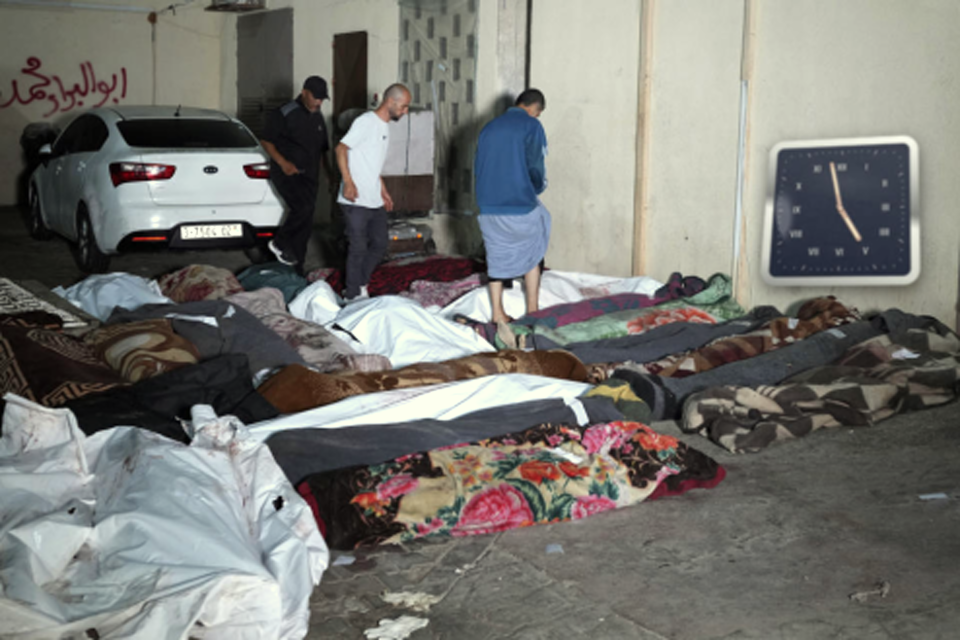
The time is h=4 m=58
